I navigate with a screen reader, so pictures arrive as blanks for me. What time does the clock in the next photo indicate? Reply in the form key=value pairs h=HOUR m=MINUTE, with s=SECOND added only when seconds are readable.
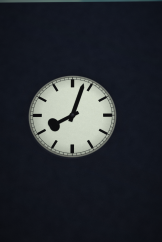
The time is h=8 m=3
